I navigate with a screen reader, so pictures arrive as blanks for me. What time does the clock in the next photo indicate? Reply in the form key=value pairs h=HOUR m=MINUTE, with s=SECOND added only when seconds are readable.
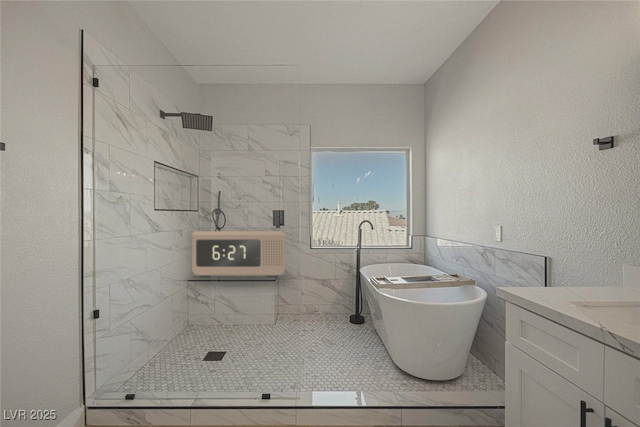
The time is h=6 m=27
